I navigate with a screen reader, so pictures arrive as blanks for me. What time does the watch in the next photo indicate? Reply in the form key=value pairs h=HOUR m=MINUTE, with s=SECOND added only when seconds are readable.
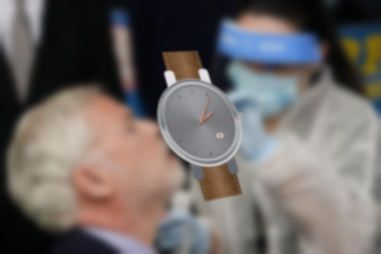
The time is h=2 m=6
